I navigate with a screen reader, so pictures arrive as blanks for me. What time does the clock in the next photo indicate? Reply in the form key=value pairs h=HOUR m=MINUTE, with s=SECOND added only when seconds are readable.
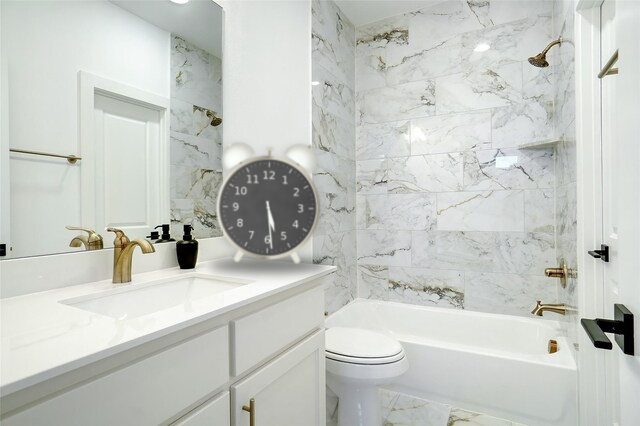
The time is h=5 m=29
